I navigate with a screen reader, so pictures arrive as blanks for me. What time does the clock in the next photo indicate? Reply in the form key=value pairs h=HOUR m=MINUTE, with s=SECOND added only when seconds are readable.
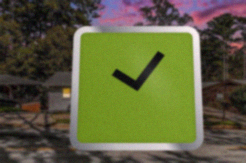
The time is h=10 m=6
